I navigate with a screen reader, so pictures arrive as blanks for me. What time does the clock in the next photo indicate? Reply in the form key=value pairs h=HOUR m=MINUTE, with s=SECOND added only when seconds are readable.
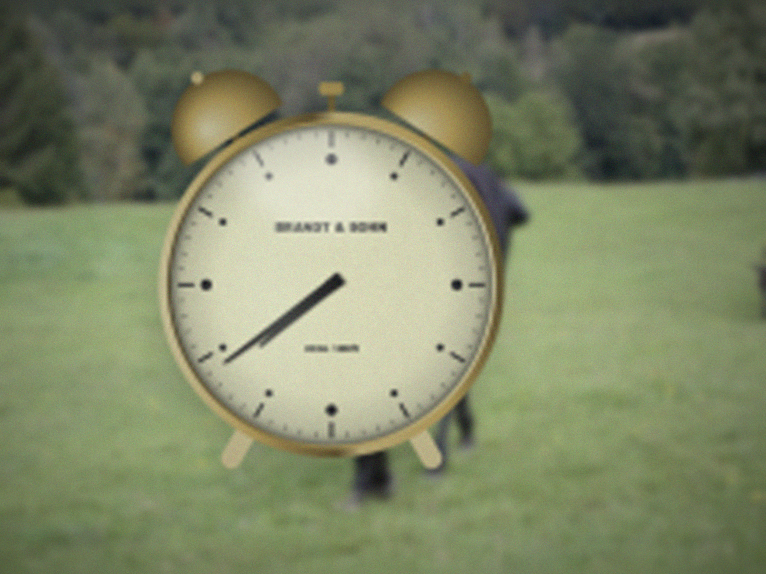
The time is h=7 m=39
